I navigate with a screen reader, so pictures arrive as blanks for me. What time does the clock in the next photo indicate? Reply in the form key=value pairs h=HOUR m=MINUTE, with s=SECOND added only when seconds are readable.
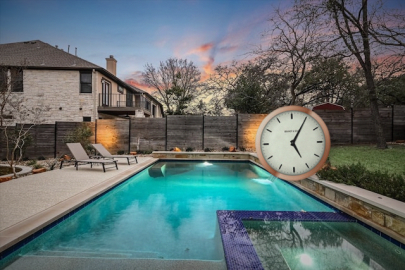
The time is h=5 m=5
